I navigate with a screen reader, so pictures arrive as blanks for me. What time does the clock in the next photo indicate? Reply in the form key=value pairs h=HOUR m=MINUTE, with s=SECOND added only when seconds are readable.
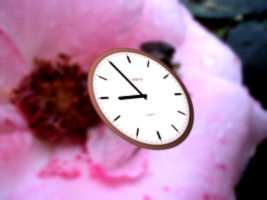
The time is h=8 m=55
